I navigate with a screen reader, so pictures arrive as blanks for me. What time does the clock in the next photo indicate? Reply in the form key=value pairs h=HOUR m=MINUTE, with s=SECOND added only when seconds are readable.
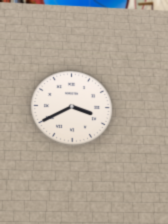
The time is h=3 m=40
